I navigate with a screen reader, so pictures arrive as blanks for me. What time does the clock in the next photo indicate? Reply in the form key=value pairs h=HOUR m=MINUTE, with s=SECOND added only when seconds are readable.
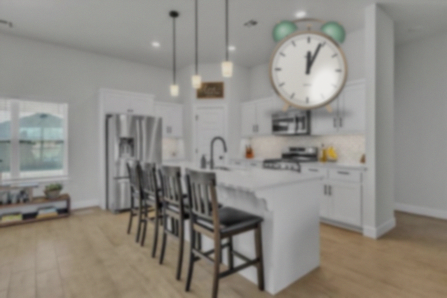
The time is h=12 m=4
